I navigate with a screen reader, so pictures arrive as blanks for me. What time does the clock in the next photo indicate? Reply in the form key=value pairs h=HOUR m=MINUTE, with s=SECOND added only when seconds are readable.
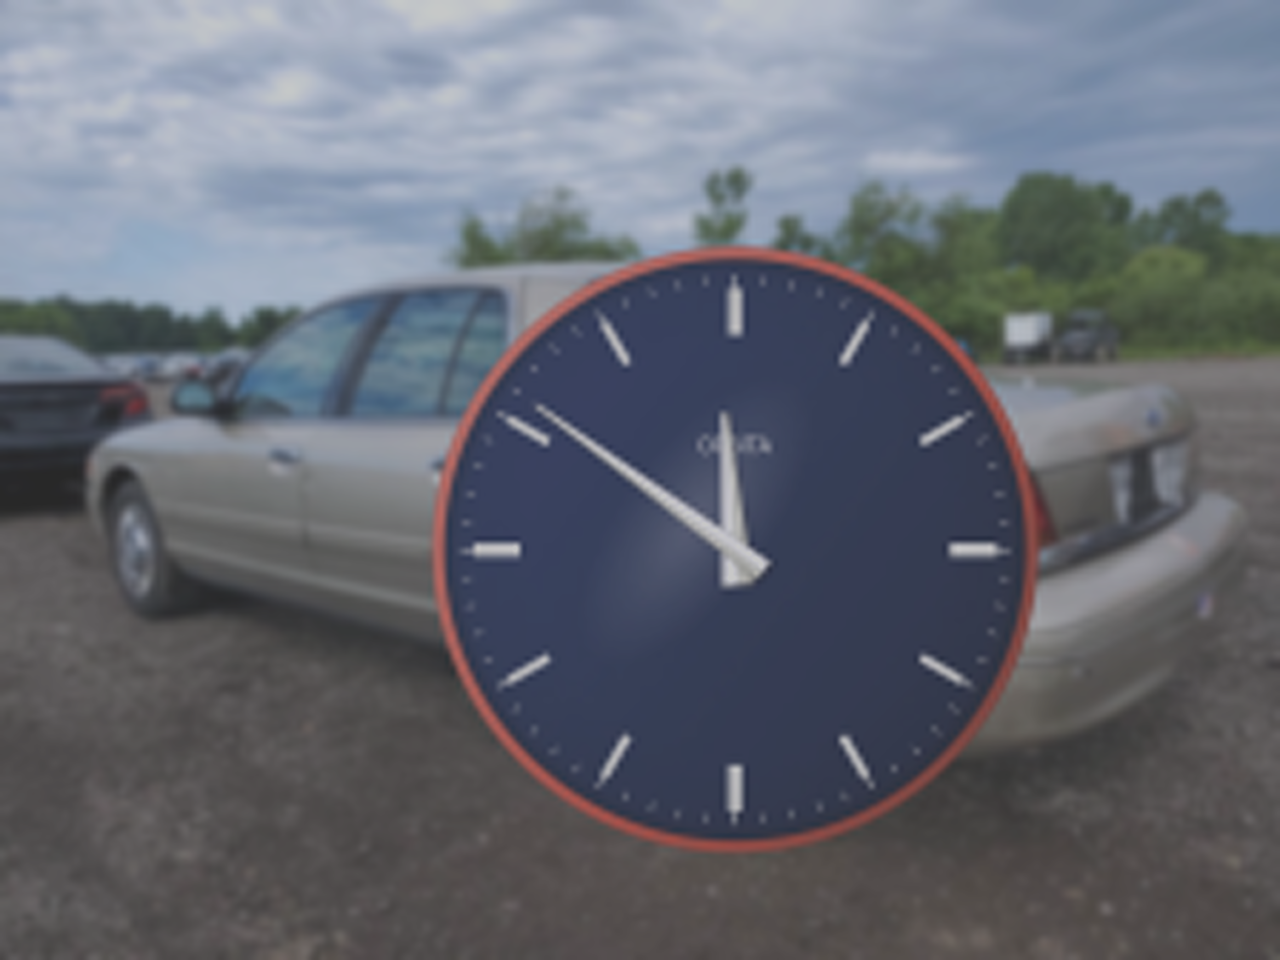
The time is h=11 m=51
